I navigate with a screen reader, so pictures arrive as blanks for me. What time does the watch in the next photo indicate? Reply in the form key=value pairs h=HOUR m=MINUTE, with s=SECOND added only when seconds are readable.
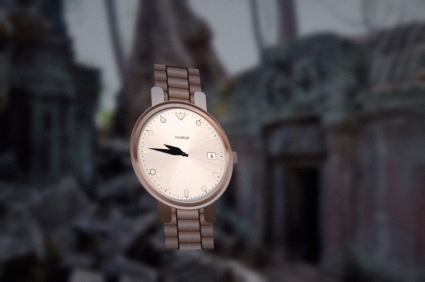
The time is h=9 m=46
